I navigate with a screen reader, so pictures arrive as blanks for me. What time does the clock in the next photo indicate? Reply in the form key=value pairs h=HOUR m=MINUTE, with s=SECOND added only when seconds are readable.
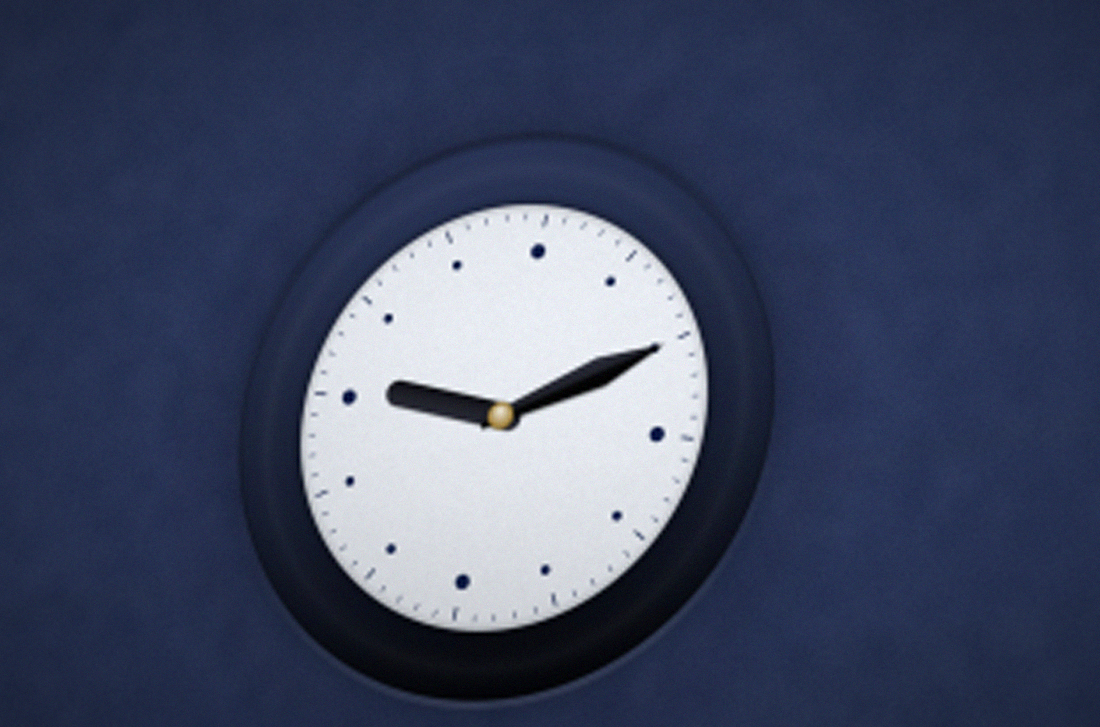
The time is h=9 m=10
